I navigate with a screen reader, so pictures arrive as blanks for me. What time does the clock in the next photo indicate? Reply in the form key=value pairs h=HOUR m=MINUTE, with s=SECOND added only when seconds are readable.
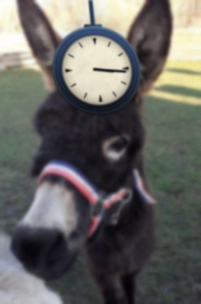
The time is h=3 m=16
